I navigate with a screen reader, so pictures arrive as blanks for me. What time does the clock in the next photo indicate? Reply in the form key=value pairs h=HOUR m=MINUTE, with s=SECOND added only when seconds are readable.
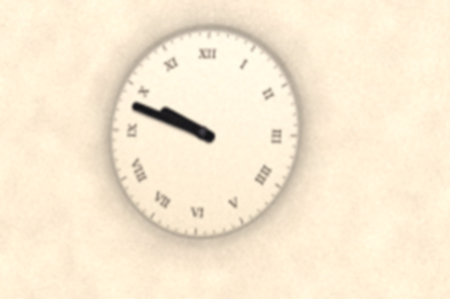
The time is h=9 m=48
